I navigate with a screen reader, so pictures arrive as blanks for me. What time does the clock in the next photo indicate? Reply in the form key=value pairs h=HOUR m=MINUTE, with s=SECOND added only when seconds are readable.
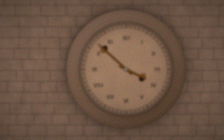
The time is h=3 m=52
